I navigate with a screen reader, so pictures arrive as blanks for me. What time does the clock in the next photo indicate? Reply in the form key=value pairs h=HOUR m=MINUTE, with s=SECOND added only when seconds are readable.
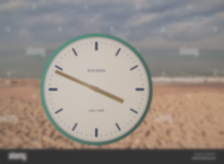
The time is h=3 m=49
